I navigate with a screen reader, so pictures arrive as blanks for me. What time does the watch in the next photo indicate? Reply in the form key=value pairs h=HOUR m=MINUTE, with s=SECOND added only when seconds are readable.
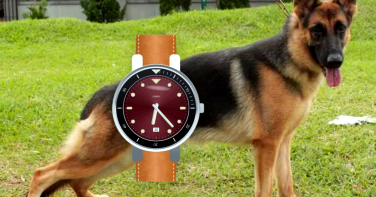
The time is h=6 m=23
